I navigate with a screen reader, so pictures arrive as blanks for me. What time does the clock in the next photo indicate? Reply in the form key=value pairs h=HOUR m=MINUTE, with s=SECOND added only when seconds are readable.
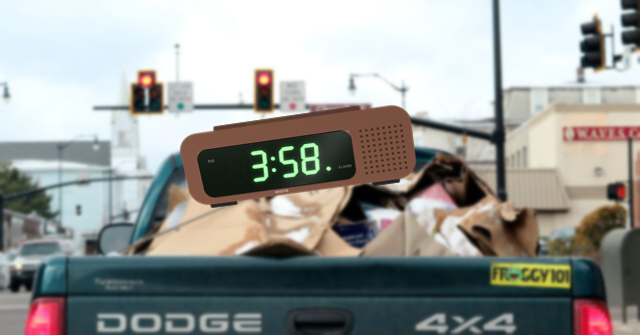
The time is h=3 m=58
